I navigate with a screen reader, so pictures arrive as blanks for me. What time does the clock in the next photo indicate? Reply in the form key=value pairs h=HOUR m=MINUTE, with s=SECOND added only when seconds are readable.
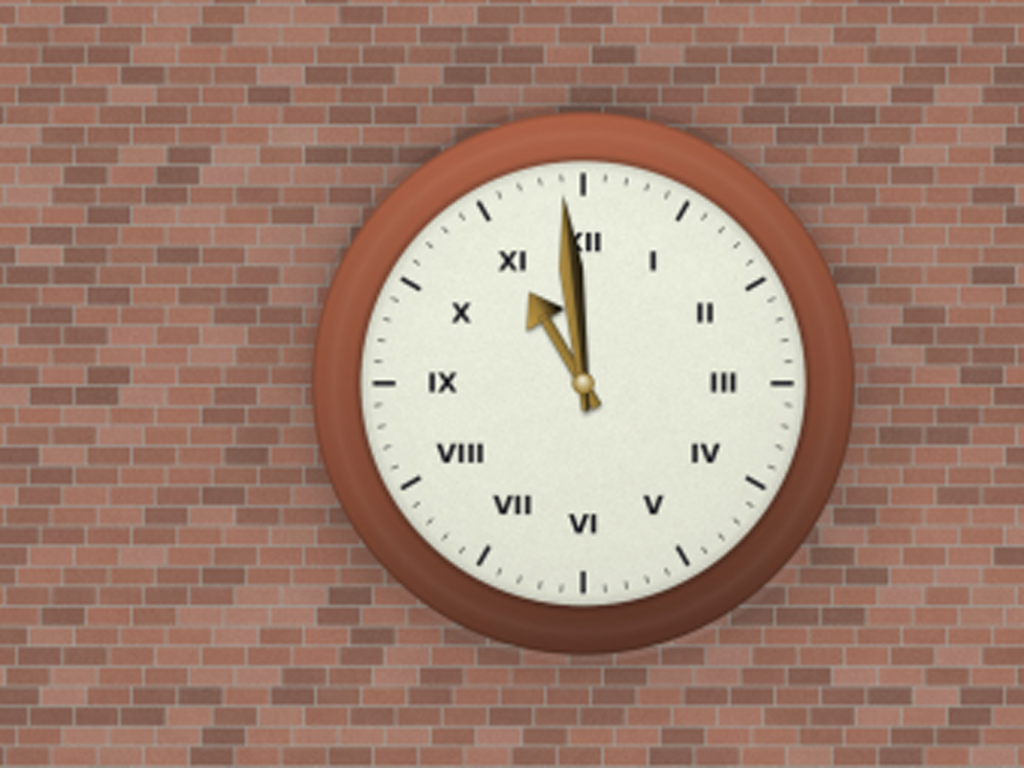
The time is h=10 m=59
